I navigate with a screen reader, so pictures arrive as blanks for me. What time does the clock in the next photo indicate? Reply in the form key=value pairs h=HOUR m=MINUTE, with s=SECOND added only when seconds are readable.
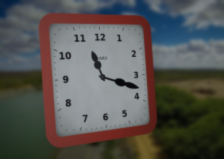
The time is h=11 m=18
